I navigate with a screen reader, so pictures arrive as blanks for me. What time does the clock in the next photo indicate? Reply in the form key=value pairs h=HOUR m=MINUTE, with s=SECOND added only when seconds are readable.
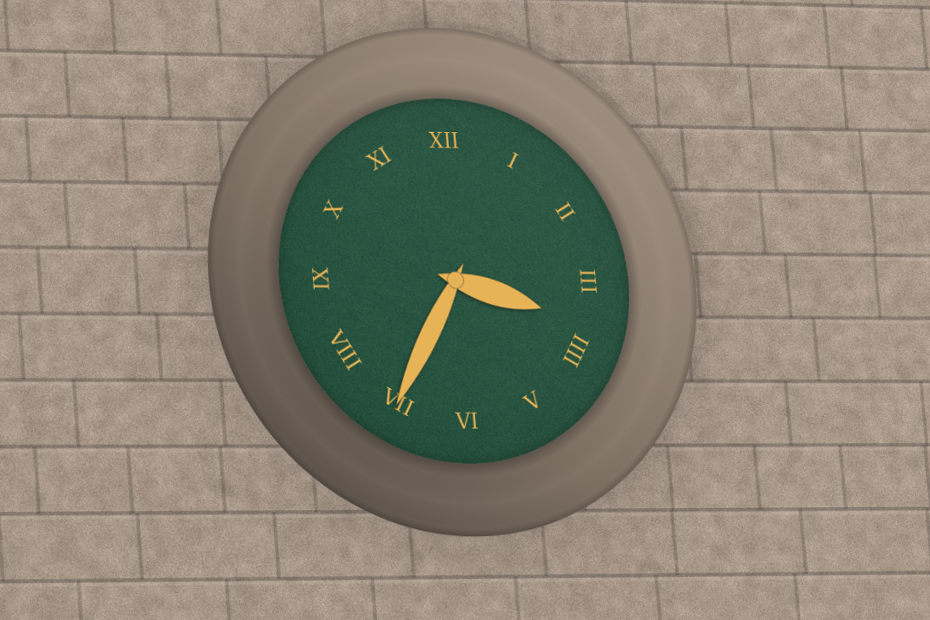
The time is h=3 m=35
